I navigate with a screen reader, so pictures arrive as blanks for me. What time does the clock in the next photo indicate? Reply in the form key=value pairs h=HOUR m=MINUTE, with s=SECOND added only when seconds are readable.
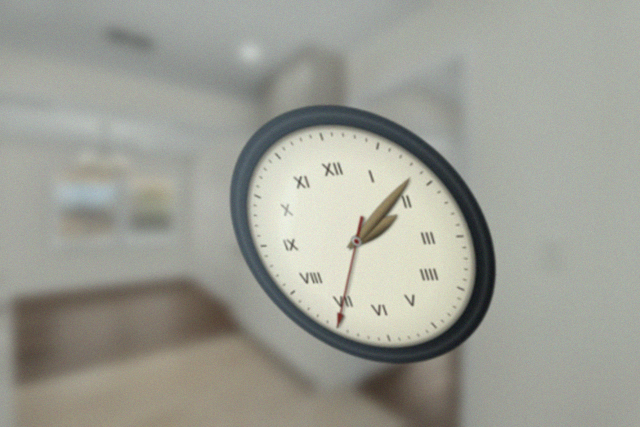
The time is h=2 m=8 s=35
